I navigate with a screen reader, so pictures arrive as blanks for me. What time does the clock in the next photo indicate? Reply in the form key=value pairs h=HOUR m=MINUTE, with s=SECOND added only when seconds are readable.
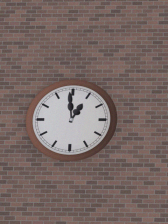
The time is h=12 m=59
